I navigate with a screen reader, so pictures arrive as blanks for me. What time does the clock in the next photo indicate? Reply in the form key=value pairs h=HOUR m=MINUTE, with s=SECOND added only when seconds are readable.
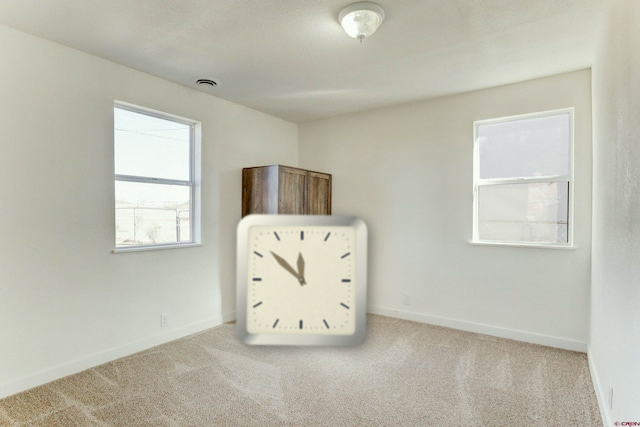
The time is h=11 m=52
